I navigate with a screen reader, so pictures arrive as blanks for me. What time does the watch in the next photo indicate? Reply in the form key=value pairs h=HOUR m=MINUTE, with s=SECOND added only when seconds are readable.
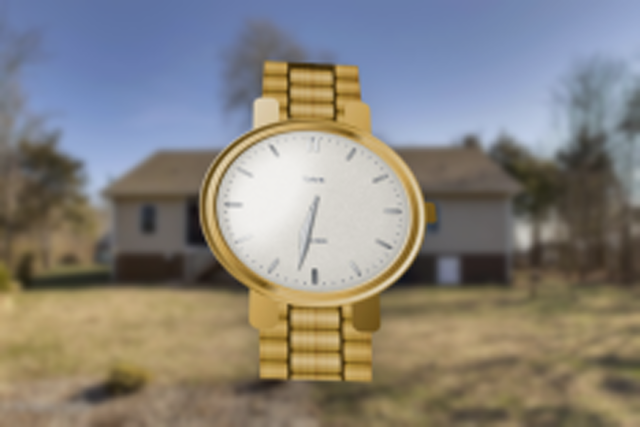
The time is h=6 m=32
